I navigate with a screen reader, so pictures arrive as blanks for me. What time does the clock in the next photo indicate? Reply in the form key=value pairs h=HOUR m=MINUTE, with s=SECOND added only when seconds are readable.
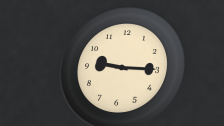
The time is h=9 m=15
